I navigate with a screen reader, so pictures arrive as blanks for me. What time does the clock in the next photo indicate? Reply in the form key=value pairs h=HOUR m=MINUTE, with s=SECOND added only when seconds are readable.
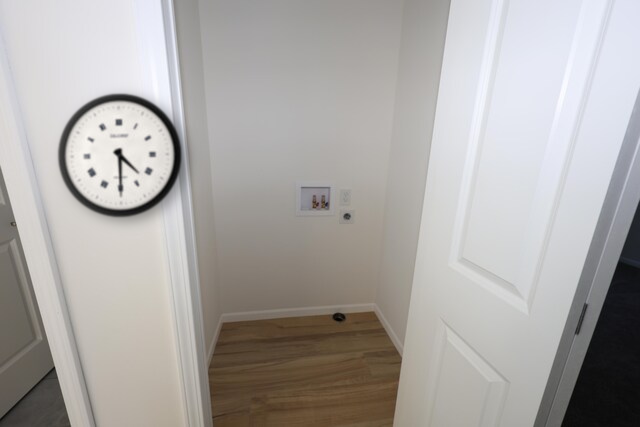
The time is h=4 m=30
